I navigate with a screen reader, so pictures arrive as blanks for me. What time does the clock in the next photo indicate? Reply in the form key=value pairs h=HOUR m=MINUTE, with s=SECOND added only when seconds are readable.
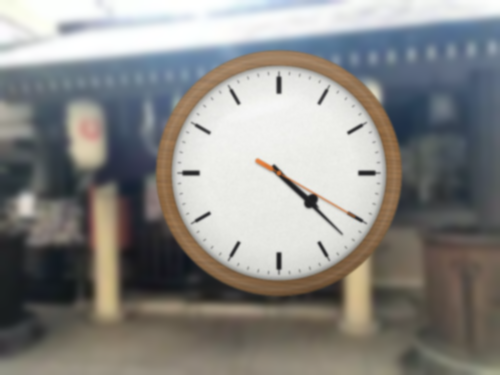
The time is h=4 m=22 s=20
